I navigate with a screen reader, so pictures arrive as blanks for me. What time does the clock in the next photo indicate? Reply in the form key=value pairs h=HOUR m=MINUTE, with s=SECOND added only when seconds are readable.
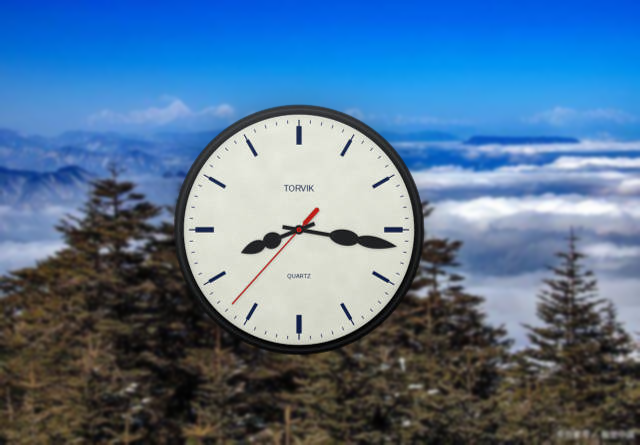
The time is h=8 m=16 s=37
